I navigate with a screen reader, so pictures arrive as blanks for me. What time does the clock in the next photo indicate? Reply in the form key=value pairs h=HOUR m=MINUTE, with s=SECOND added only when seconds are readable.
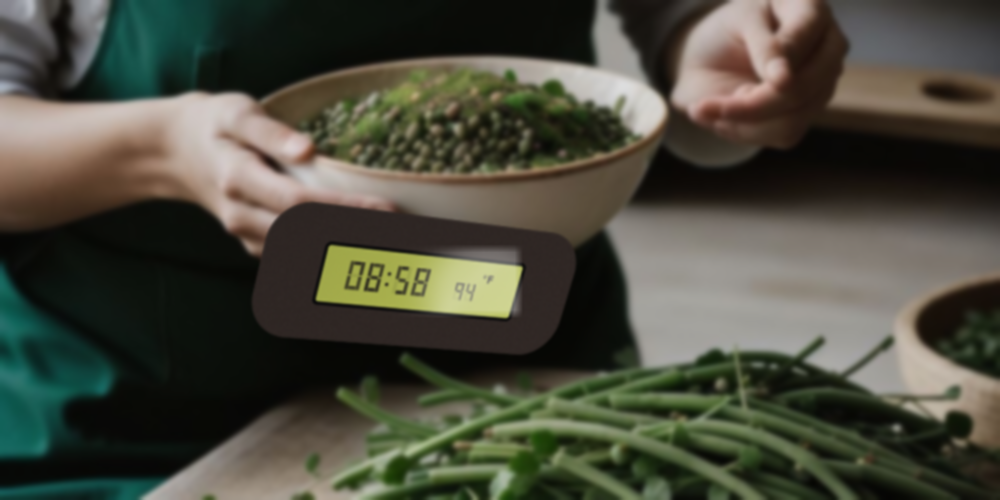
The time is h=8 m=58
